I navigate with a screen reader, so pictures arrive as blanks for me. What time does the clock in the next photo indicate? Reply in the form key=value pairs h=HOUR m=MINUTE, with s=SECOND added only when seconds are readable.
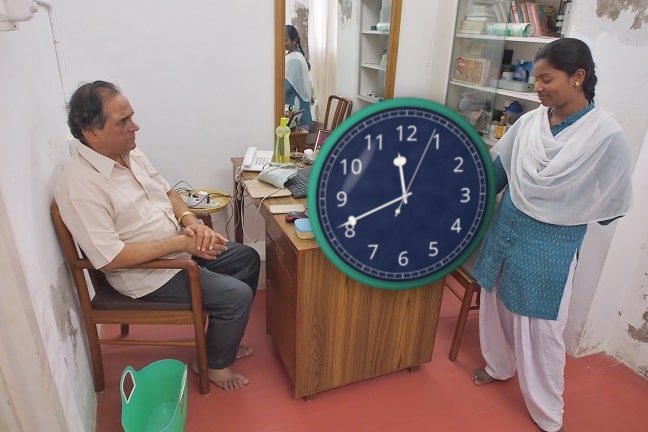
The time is h=11 m=41 s=4
